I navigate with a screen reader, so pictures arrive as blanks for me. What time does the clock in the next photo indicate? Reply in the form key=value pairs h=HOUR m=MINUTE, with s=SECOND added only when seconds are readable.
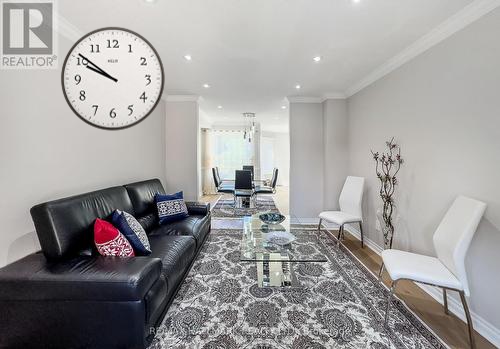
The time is h=9 m=51
